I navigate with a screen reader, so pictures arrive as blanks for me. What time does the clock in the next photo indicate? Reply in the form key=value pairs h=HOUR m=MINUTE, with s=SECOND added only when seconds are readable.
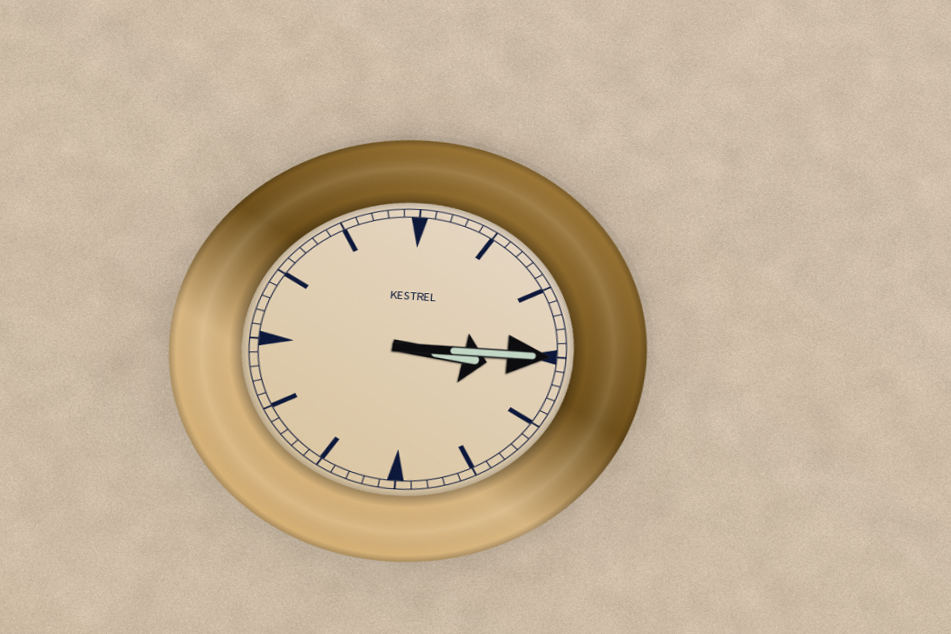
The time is h=3 m=15
